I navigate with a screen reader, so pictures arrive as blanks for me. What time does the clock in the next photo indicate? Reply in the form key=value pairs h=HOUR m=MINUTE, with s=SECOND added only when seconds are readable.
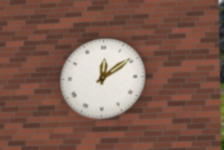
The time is h=12 m=9
